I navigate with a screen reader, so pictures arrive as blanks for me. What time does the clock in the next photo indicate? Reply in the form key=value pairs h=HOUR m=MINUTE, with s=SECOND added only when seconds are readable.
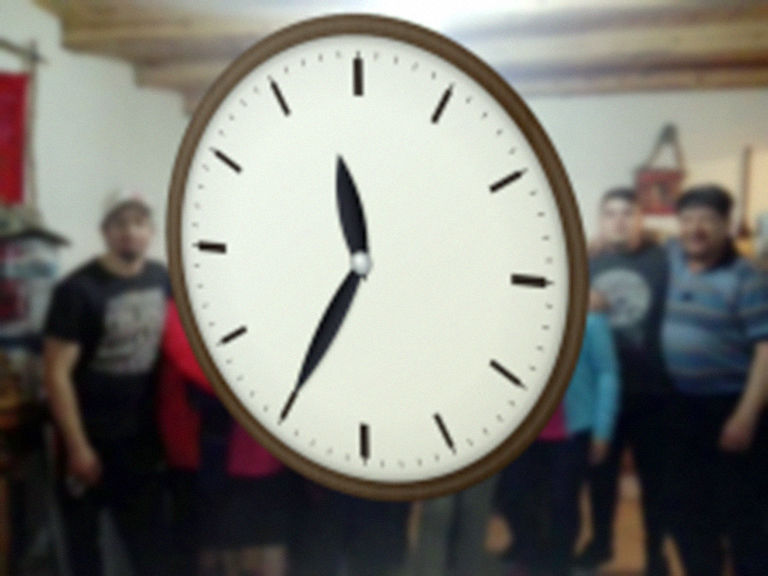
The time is h=11 m=35
